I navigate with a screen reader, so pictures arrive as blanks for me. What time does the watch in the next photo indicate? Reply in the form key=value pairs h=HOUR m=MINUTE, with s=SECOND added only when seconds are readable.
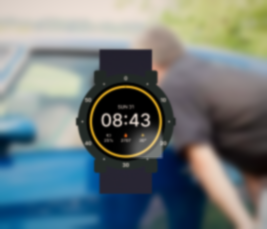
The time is h=8 m=43
